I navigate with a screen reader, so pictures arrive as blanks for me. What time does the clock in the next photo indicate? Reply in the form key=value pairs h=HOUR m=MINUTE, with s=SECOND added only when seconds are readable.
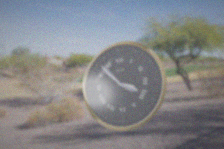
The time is h=3 m=53
